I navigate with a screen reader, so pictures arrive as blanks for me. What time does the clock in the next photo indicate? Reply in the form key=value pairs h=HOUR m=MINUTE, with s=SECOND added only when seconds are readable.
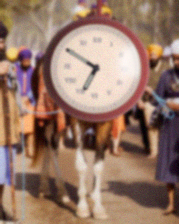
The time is h=6 m=50
